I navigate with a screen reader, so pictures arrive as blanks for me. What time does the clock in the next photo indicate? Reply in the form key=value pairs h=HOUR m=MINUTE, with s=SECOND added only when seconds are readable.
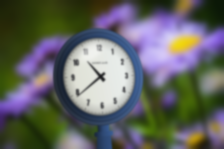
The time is h=10 m=39
